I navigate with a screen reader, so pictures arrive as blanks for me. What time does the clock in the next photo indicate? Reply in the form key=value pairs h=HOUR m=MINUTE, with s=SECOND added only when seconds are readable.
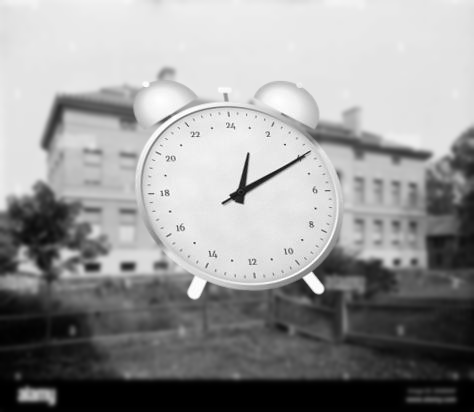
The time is h=1 m=10 s=10
